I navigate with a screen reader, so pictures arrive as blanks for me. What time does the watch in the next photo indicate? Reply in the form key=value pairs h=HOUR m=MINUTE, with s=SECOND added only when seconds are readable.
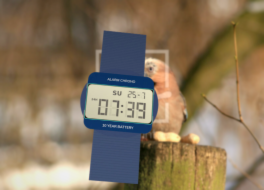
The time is h=7 m=39
